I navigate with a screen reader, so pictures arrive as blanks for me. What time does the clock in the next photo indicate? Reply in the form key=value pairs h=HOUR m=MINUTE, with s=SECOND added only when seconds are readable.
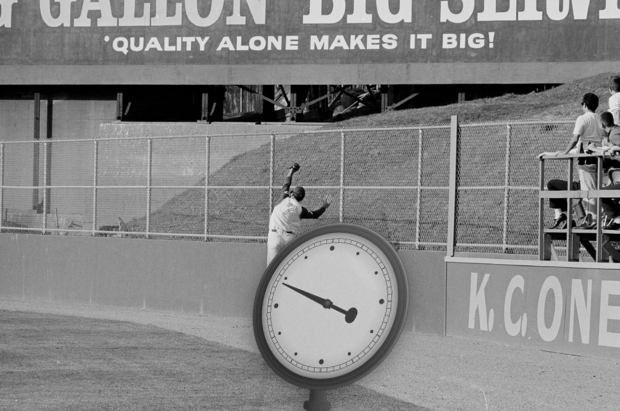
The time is h=3 m=49
